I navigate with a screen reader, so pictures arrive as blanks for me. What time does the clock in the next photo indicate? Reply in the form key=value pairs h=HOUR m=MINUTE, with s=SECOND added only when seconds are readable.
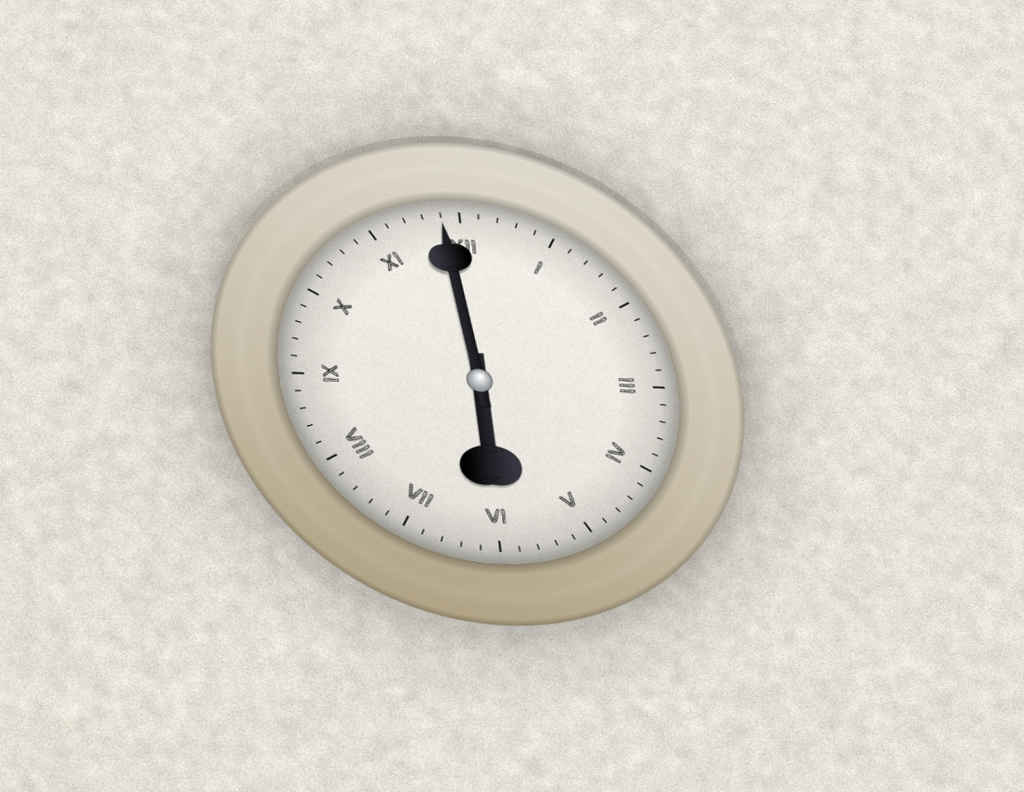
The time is h=5 m=59
